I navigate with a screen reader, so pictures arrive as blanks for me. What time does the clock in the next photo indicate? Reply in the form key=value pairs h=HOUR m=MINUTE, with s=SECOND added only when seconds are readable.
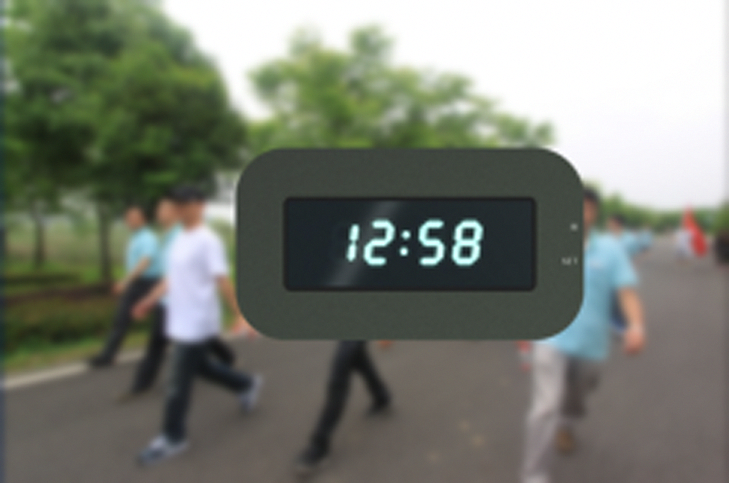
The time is h=12 m=58
